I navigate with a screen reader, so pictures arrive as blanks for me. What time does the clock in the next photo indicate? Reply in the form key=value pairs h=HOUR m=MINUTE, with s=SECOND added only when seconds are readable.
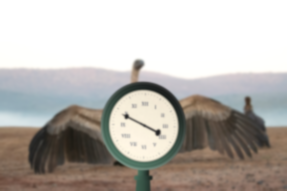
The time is h=3 m=49
